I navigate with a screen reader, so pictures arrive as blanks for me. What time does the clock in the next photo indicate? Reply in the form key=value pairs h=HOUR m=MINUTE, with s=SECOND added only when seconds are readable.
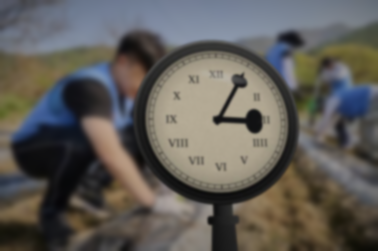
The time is h=3 m=5
